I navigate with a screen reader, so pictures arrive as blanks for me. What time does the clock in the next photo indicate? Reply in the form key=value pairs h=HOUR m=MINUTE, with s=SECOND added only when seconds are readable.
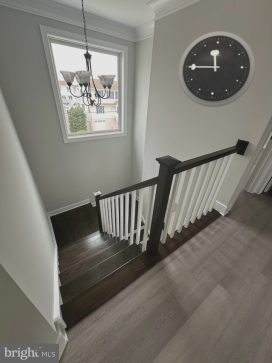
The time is h=11 m=45
